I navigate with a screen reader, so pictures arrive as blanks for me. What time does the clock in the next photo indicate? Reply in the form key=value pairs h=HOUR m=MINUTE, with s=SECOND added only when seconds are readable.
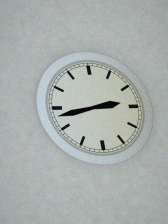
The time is h=2 m=43
